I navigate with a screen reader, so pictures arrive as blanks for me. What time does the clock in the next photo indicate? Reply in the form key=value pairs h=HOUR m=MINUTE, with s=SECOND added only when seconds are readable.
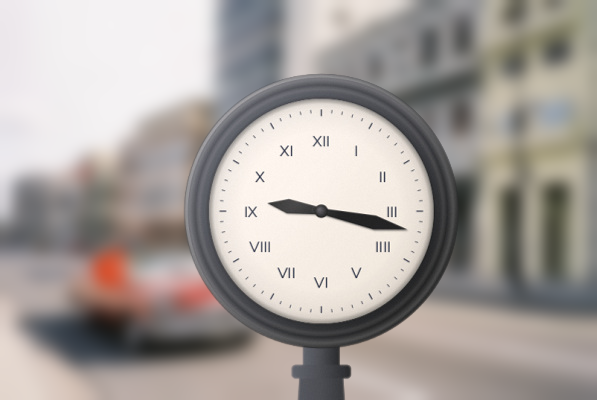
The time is h=9 m=17
